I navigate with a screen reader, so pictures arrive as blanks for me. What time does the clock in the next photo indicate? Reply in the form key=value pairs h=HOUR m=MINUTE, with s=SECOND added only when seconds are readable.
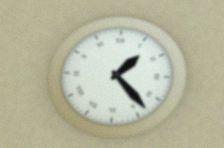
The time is h=1 m=23
